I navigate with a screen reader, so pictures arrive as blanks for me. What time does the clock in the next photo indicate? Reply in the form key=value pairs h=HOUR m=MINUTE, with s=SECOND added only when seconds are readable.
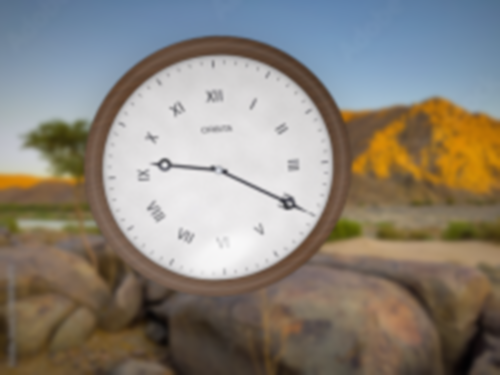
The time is h=9 m=20
